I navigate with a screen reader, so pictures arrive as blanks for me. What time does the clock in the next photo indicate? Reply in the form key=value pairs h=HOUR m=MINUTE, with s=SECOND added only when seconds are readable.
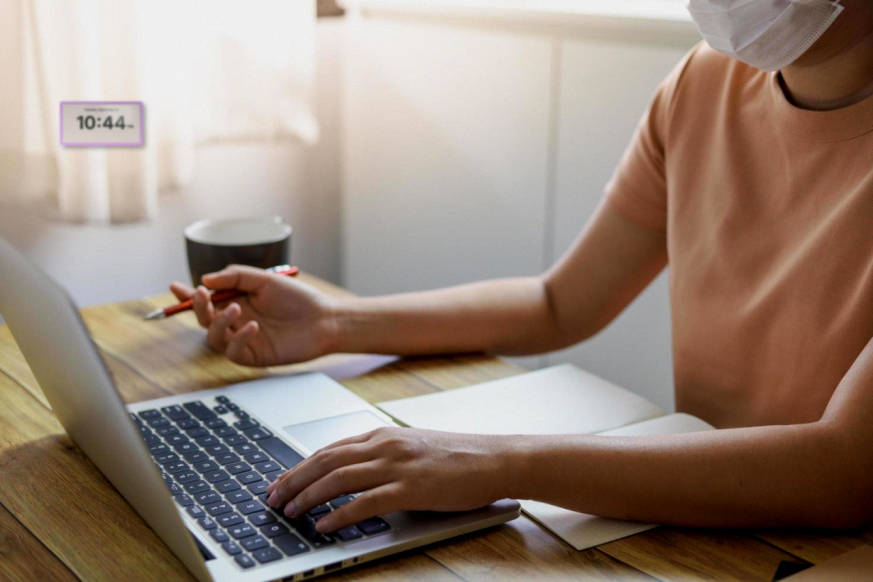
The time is h=10 m=44
